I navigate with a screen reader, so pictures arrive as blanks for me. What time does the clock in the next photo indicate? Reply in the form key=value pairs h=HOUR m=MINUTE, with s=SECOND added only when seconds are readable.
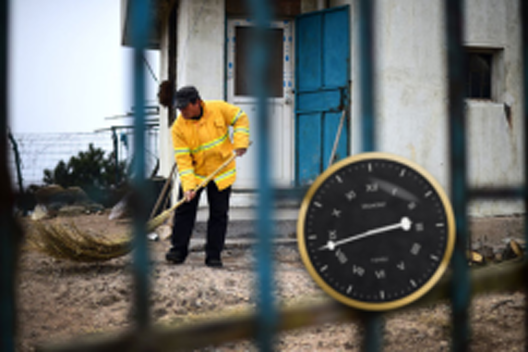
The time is h=2 m=43
